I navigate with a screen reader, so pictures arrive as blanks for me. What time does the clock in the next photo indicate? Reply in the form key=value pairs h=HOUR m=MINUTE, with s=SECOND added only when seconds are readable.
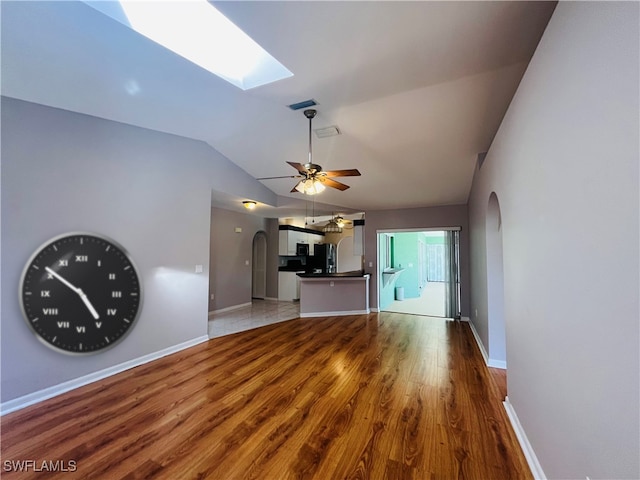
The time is h=4 m=51
